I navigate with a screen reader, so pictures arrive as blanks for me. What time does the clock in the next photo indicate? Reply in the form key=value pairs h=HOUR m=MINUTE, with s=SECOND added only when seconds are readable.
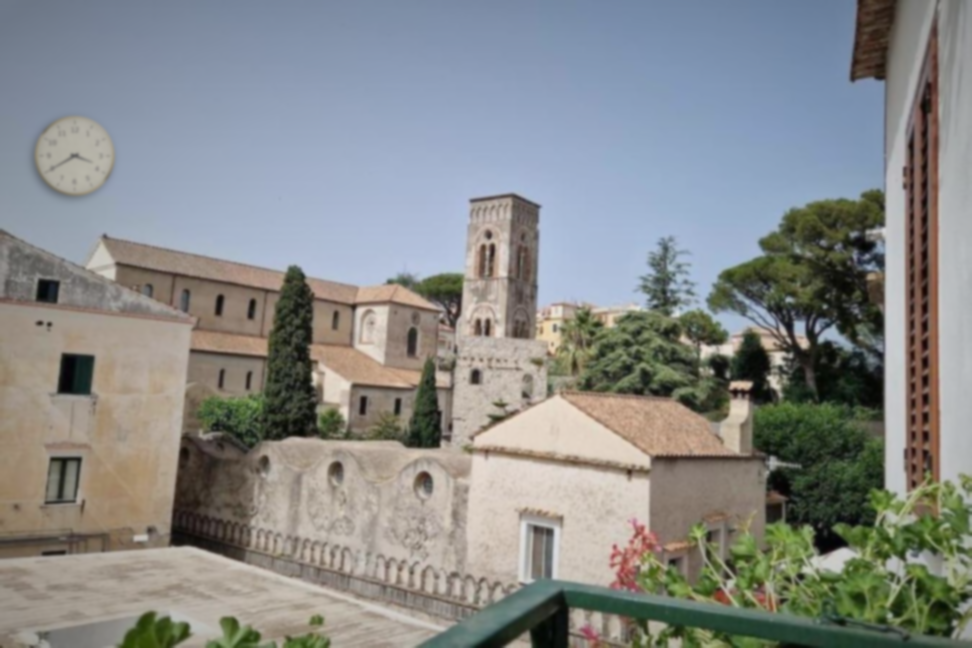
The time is h=3 m=40
